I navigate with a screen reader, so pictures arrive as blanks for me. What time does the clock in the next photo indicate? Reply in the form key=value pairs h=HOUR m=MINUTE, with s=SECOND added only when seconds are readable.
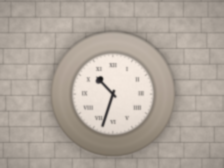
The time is h=10 m=33
